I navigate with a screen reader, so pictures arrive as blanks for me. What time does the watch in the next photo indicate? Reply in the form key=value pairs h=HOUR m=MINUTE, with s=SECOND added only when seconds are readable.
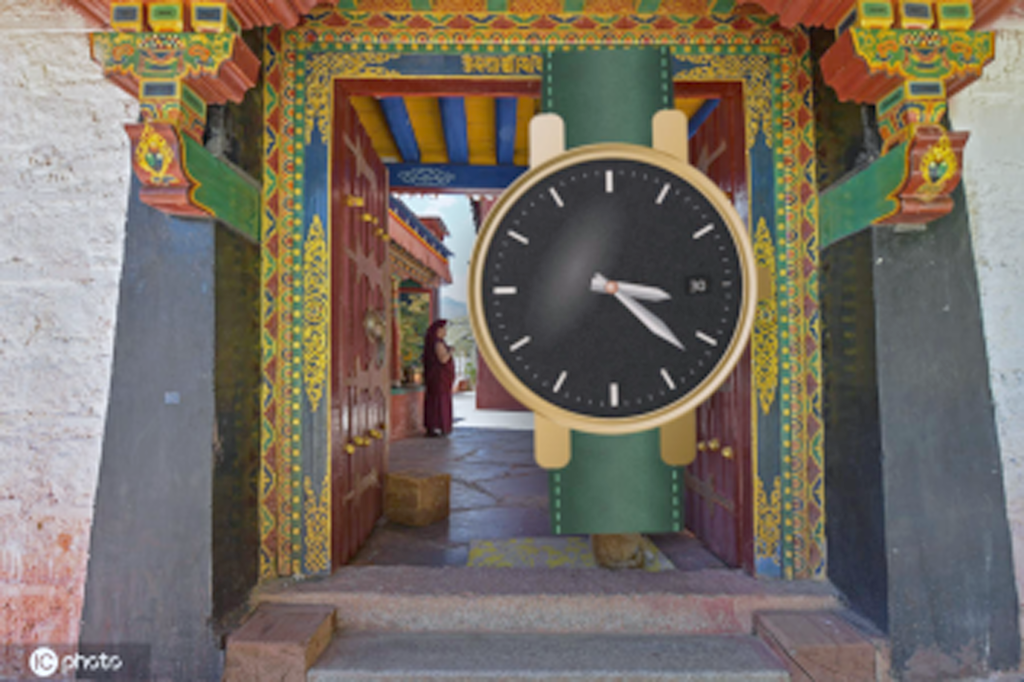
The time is h=3 m=22
